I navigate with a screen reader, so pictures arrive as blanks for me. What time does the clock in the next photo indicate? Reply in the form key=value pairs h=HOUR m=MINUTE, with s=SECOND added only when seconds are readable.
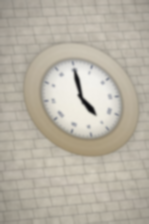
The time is h=5 m=0
